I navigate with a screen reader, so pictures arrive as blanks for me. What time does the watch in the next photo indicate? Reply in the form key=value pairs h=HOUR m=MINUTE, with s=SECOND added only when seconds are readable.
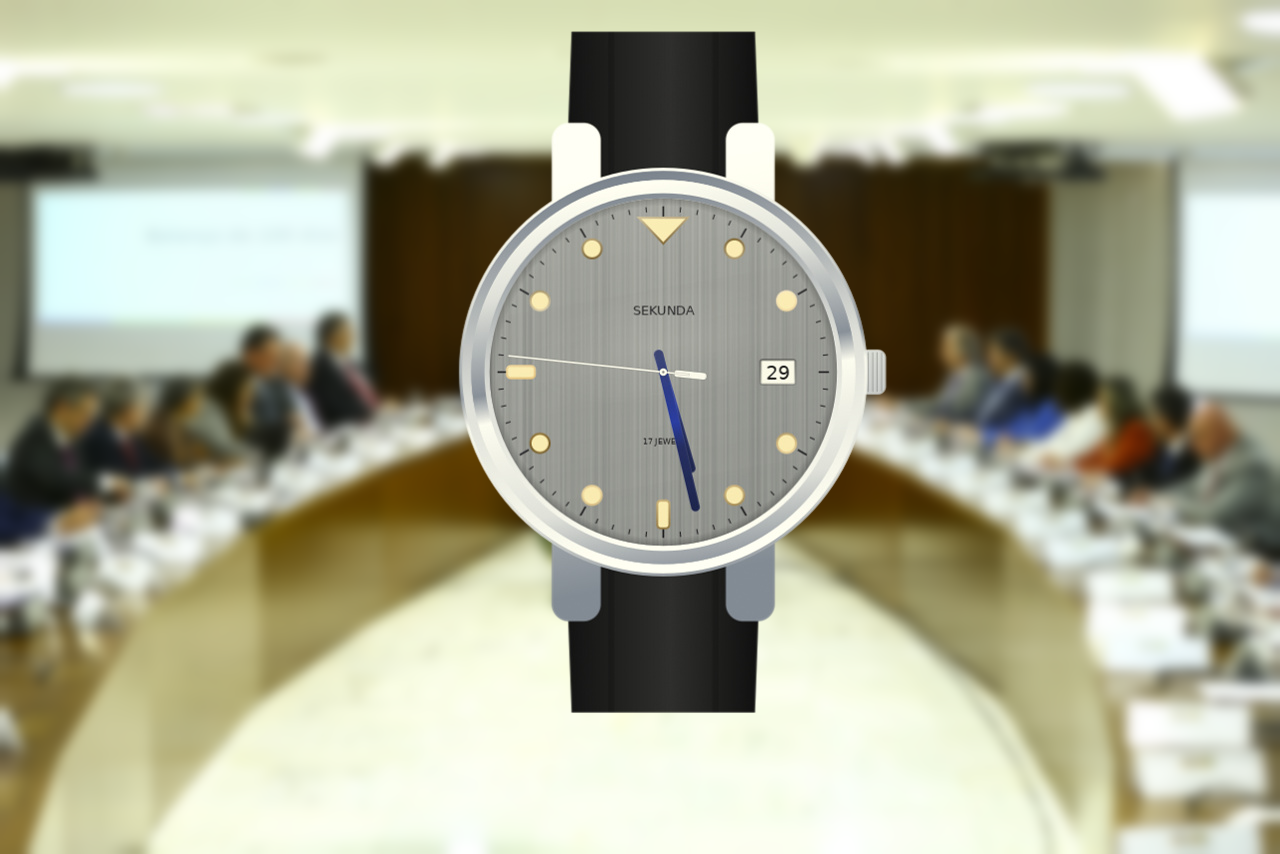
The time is h=5 m=27 s=46
